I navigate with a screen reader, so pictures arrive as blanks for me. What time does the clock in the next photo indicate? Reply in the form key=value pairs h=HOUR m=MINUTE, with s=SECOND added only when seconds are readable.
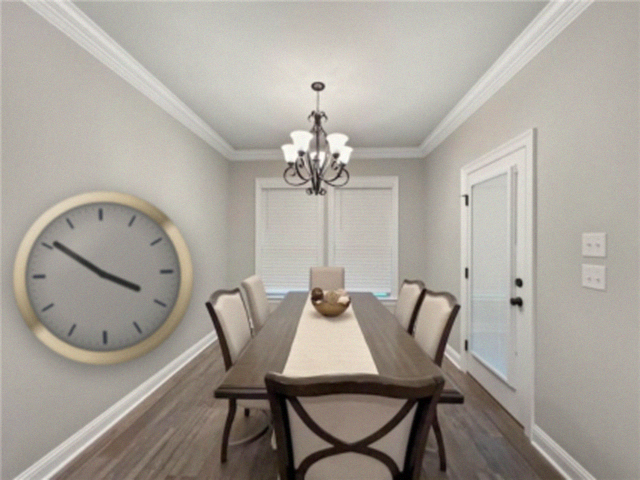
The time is h=3 m=51
